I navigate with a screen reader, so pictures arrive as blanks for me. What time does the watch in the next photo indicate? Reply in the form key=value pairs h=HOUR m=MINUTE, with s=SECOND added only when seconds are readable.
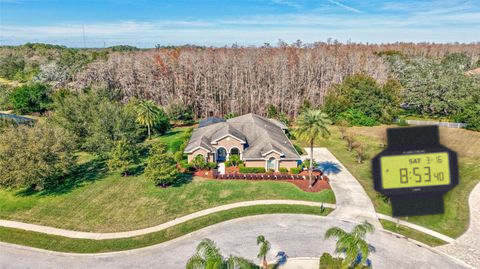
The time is h=8 m=53
